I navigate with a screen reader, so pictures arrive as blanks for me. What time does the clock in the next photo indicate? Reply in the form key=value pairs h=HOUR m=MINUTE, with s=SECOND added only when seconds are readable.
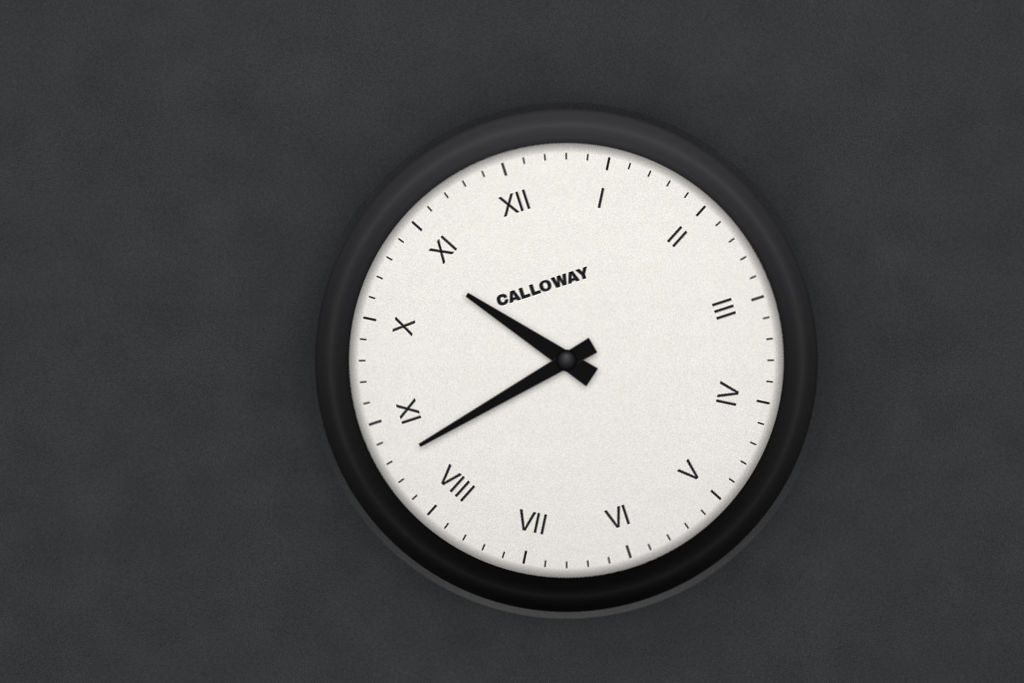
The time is h=10 m=43
